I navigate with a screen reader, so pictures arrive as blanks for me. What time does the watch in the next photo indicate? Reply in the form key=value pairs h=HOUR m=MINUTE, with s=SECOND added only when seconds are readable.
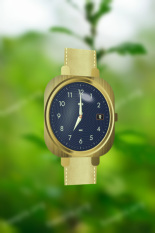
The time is h=7 m=0
